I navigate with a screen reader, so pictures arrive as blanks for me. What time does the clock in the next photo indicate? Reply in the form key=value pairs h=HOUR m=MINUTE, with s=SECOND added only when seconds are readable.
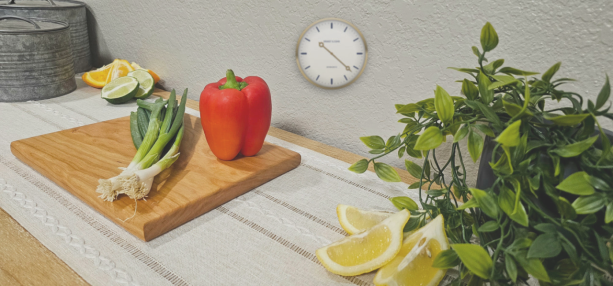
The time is h=10 m=22
